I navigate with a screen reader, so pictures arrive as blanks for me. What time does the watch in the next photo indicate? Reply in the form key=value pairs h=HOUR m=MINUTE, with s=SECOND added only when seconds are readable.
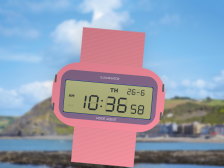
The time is h=10 m=36 s=58
